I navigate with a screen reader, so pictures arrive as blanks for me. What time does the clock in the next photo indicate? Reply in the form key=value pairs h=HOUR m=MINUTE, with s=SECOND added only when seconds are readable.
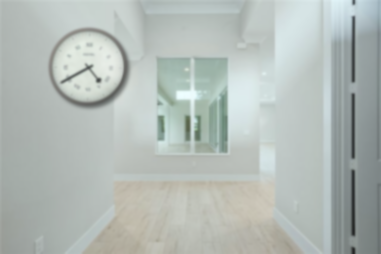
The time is h=4 m=40
